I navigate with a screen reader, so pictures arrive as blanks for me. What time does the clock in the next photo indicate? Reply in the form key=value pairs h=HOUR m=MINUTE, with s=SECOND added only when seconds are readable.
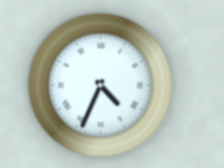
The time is h=4 m=34
